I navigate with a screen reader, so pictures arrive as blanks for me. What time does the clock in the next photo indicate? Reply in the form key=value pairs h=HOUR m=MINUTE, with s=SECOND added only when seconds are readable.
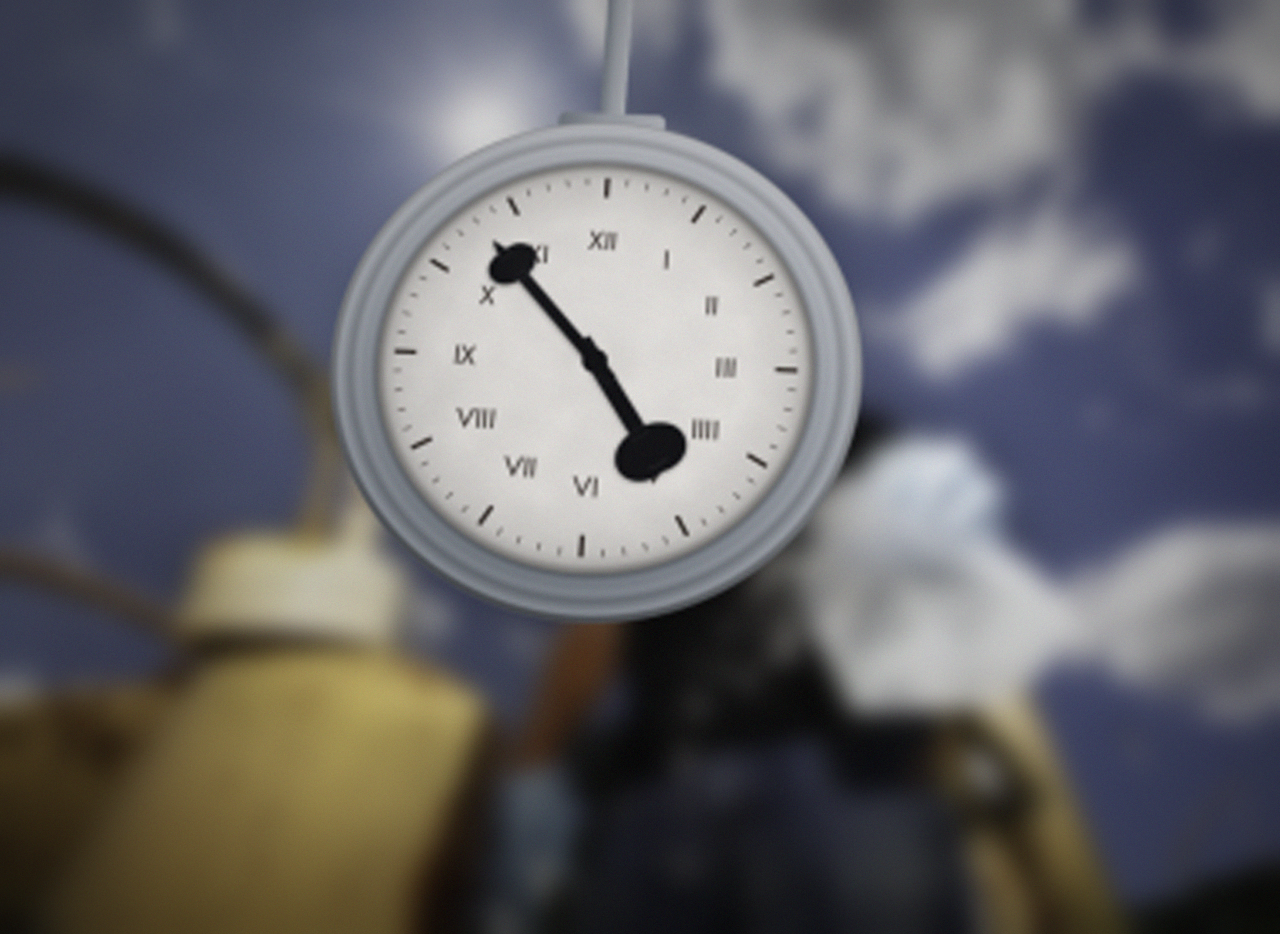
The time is h=4 m=53
